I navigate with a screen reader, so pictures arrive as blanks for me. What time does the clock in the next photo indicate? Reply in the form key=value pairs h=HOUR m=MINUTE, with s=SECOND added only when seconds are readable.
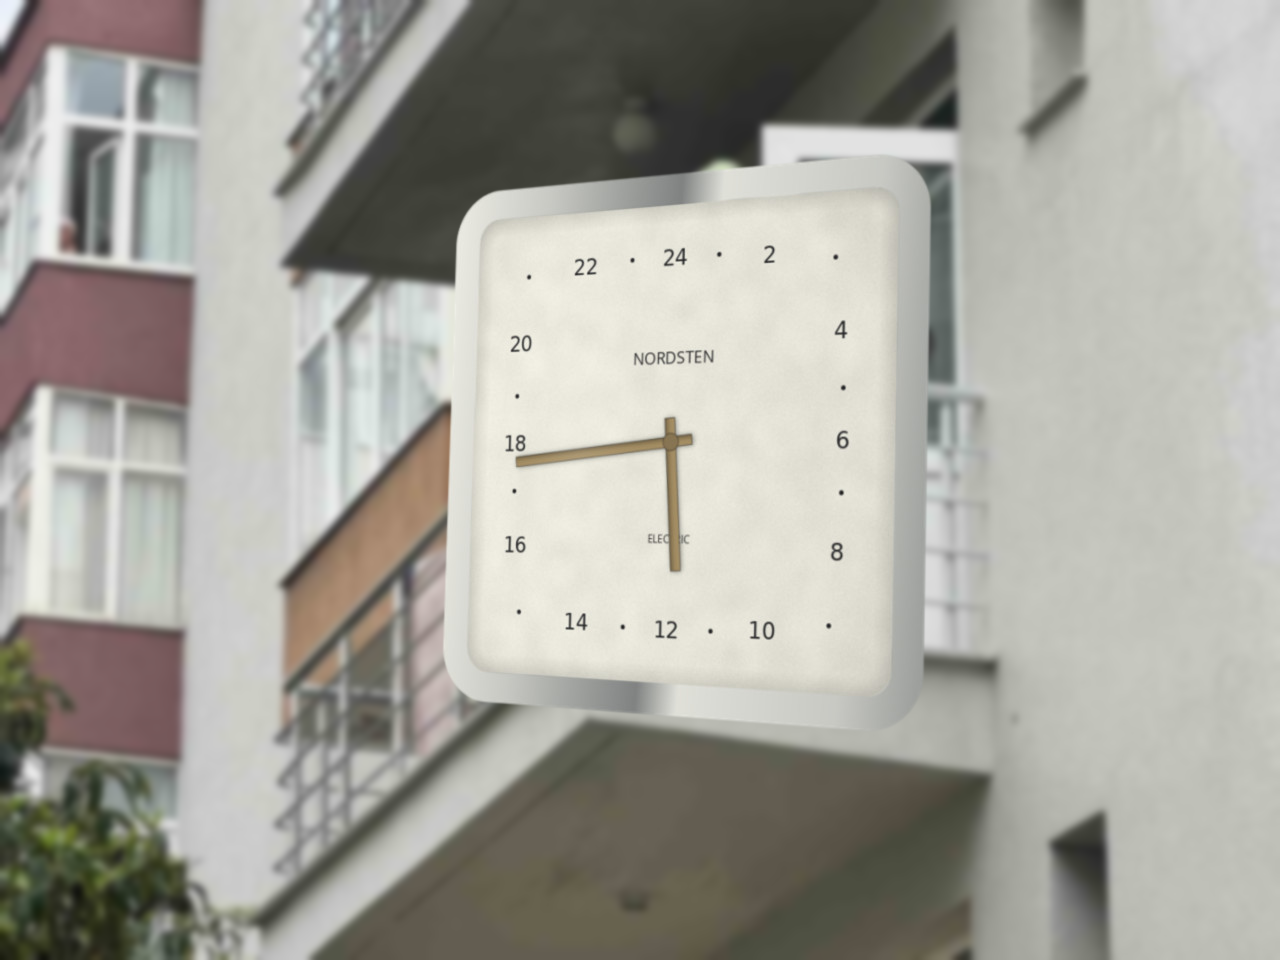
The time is h=11 m=44
